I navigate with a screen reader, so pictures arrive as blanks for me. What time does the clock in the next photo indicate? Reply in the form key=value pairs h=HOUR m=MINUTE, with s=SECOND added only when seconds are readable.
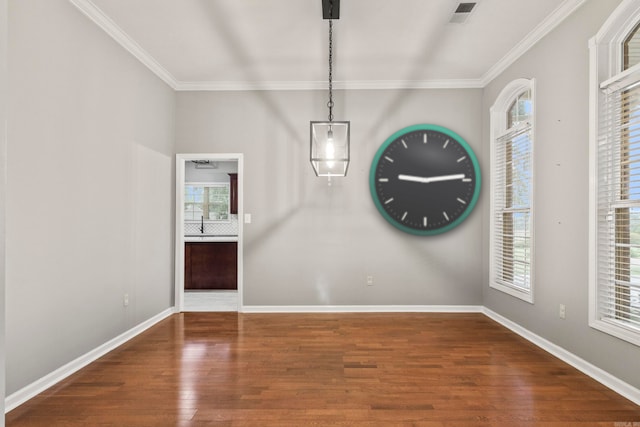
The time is h=9 m=14
